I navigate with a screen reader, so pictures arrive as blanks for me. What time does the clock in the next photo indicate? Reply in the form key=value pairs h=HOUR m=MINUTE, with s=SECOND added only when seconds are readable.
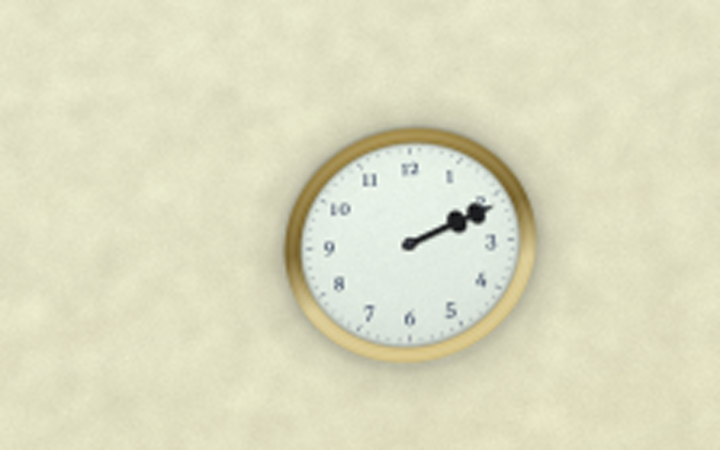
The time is h=2 m=11
